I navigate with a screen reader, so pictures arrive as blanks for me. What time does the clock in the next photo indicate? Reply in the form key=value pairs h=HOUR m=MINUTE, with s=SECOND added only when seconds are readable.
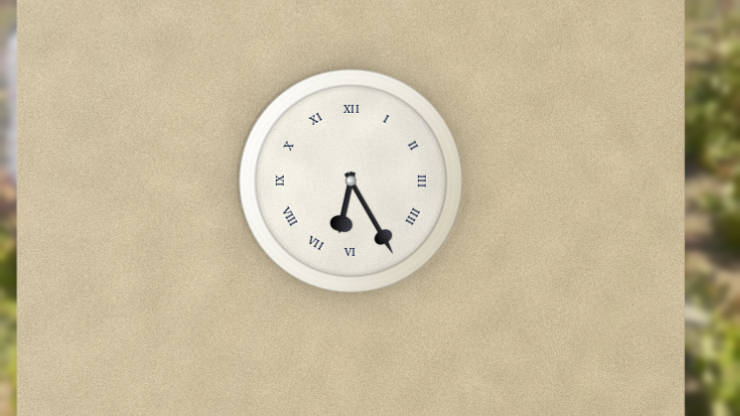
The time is h=6 m=25
